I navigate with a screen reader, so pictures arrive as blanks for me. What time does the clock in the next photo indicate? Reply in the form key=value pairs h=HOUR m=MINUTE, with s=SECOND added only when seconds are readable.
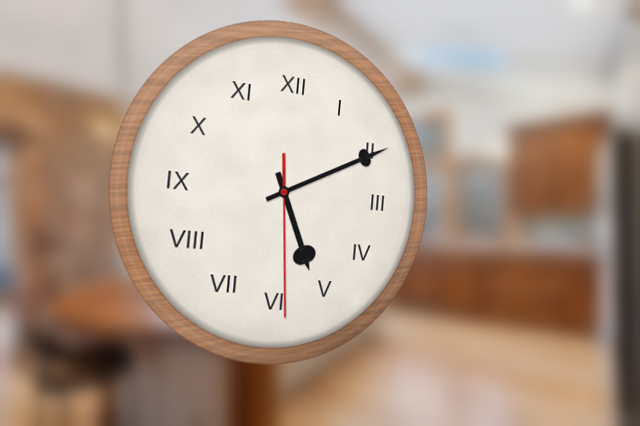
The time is h=5 m=10 s=29
